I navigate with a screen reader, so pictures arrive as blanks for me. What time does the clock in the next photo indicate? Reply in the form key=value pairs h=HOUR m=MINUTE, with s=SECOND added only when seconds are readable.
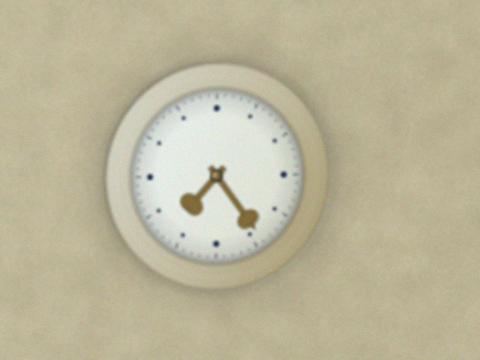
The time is h=7 m=24
